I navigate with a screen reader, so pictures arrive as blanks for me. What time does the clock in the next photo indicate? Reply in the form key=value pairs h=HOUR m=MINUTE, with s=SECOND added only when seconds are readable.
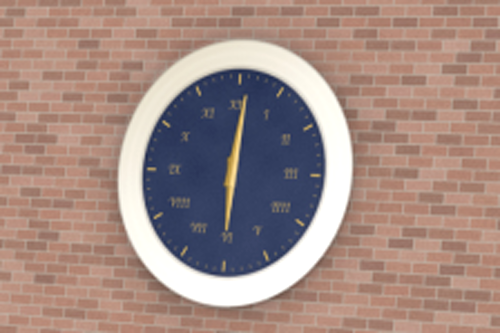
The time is h=6 m=1
